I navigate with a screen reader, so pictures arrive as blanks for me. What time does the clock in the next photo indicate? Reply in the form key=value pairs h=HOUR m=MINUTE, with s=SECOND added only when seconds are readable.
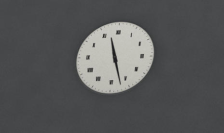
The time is h=11 m=27
